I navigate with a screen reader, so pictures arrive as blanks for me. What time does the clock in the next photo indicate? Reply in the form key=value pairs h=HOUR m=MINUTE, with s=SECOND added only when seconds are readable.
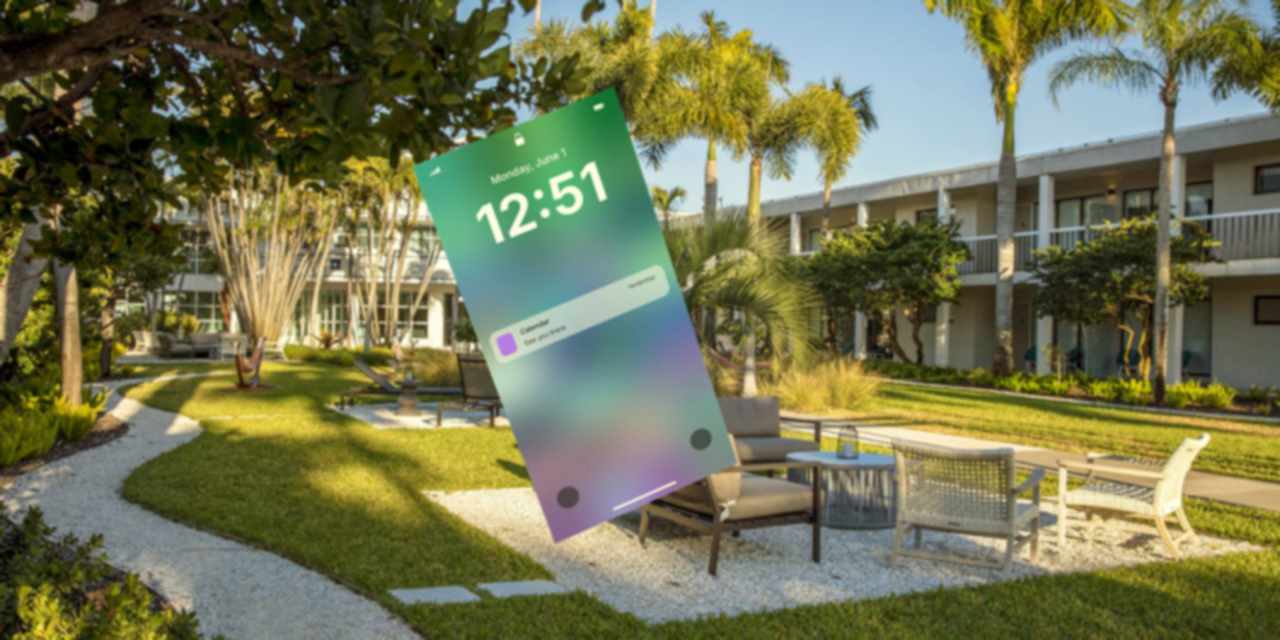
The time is h=12 m=51
